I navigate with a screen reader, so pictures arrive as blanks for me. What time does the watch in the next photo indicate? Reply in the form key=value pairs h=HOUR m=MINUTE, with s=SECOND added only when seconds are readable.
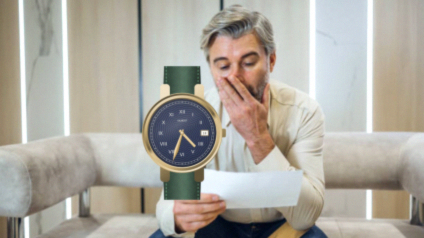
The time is h=4 m=33
